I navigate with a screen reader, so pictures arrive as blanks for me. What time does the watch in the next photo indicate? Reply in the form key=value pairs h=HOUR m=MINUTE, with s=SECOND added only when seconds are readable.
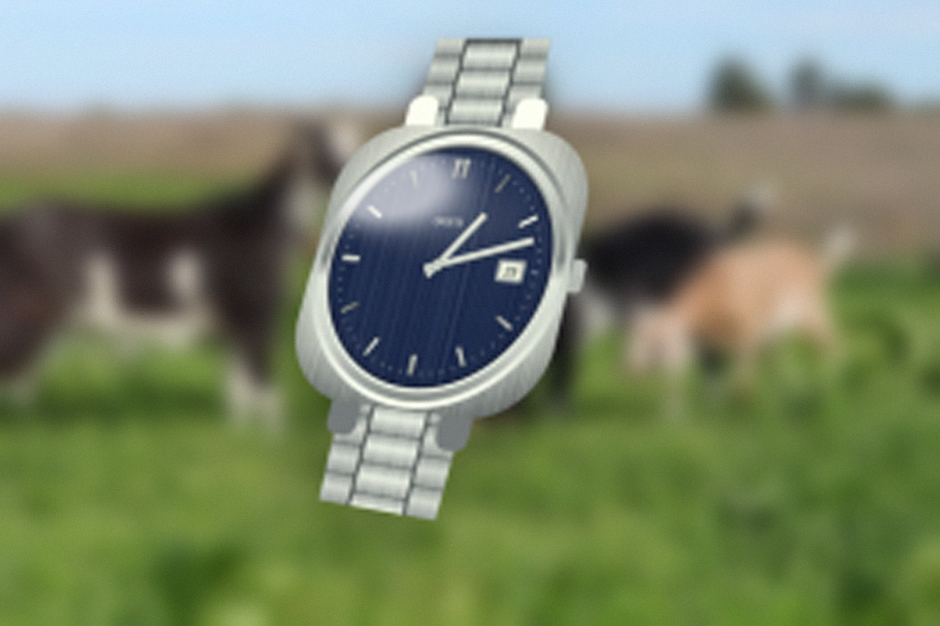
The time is h=1 m=12
